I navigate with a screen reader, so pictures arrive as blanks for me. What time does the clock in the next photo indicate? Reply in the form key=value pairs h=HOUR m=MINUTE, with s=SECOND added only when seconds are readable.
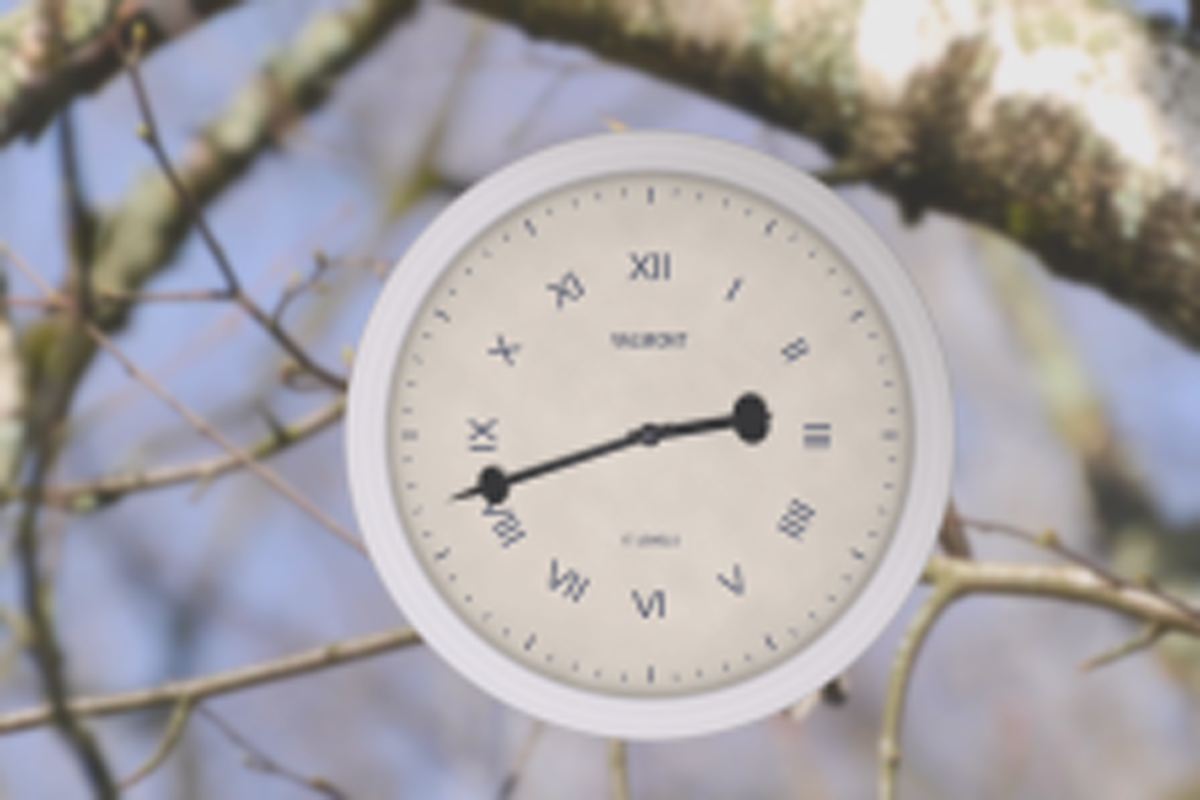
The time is h=2 m=42
